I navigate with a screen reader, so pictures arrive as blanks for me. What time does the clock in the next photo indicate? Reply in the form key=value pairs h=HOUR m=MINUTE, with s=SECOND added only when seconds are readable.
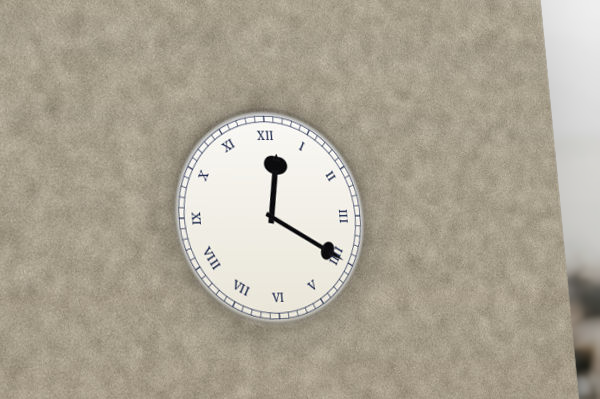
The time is h=12 m=20
